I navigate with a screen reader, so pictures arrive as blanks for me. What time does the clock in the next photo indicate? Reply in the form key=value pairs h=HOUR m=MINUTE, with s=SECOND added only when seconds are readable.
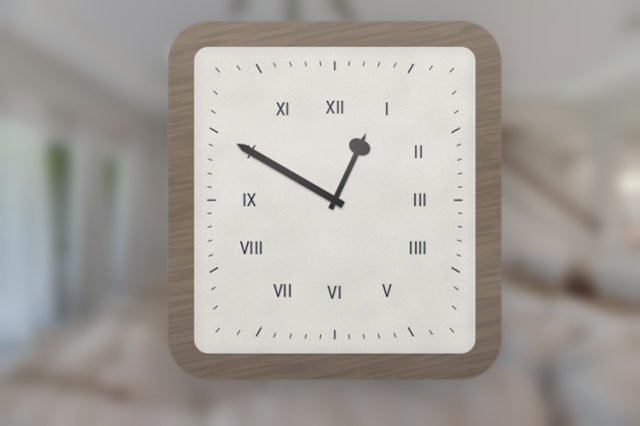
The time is h=12 m=50
